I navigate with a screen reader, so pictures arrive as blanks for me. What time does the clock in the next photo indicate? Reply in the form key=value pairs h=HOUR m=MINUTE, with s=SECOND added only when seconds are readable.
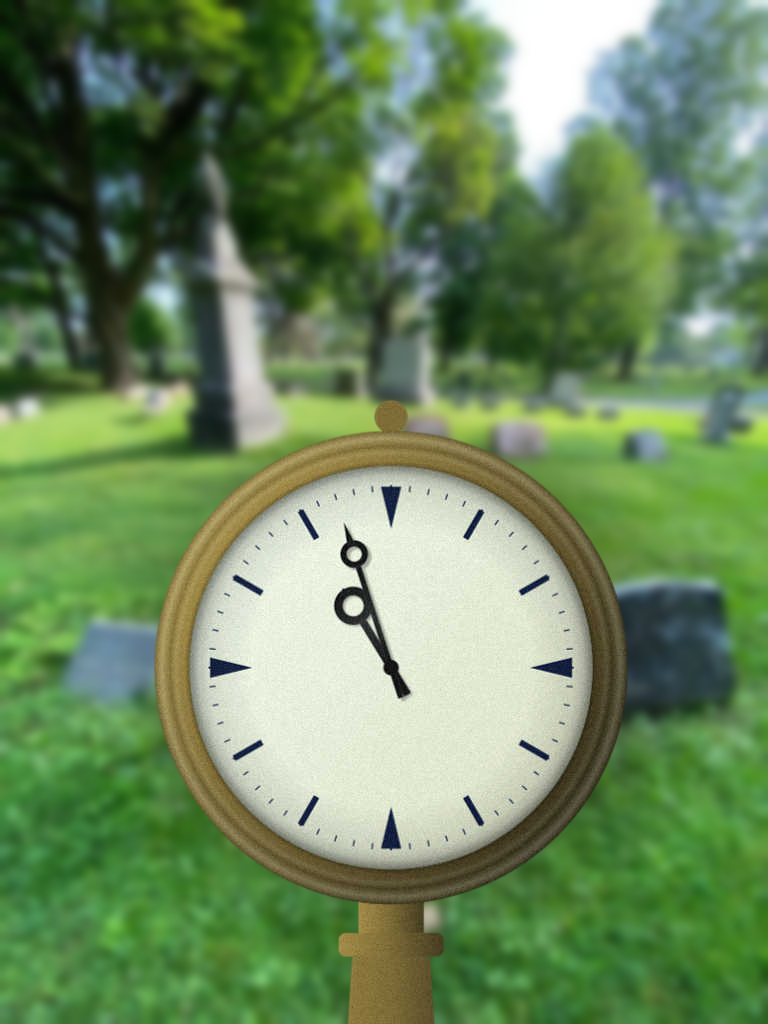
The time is h=10 m=57
